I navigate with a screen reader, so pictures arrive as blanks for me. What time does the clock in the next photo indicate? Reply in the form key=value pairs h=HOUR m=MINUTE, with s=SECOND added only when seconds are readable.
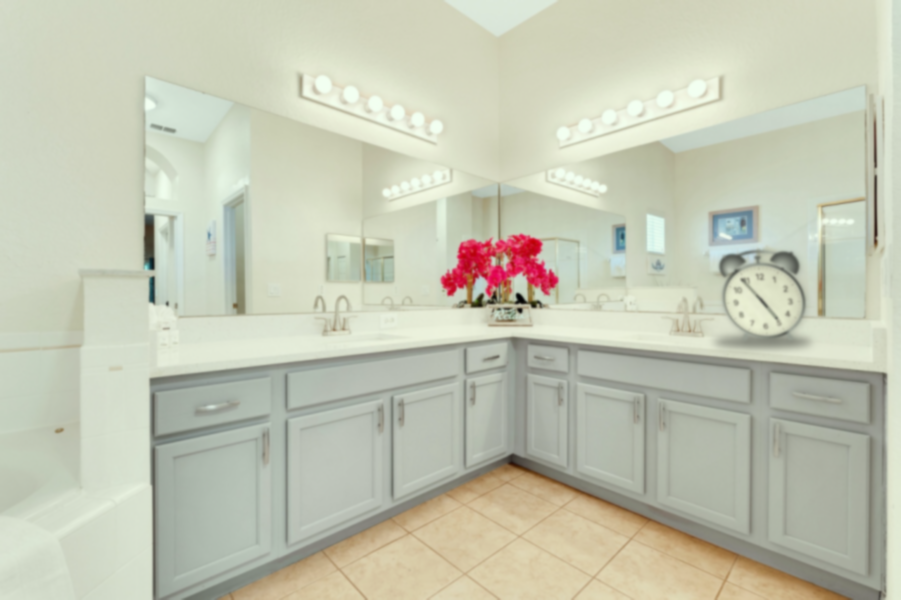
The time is h=4 m=54
